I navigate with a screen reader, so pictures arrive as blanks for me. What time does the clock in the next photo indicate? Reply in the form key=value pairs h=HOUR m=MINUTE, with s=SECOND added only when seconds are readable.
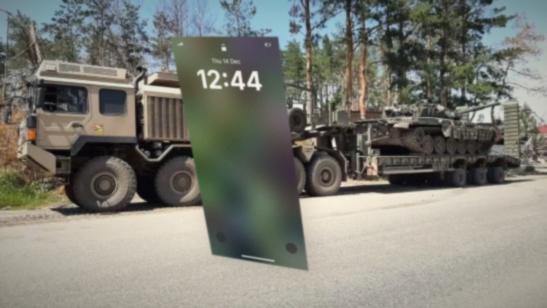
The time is h=12 m=44
